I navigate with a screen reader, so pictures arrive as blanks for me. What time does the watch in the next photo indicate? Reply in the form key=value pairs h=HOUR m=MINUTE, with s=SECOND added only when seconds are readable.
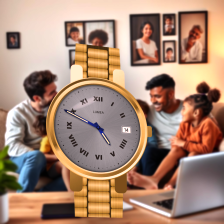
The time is h=4 m=49
